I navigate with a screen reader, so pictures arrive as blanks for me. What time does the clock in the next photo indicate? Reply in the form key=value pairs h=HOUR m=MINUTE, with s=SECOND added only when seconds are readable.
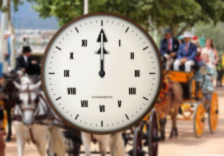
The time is h=12 m=0
